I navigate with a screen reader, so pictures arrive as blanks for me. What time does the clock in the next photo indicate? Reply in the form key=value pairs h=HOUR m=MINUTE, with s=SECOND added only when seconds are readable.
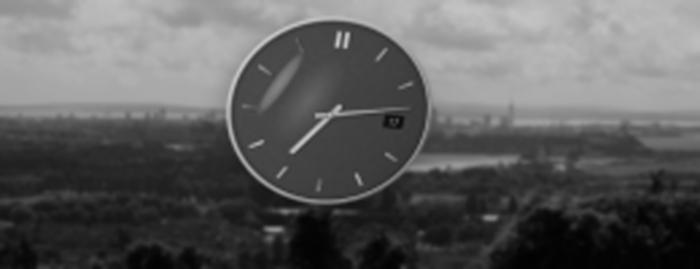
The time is h=7 m=13
